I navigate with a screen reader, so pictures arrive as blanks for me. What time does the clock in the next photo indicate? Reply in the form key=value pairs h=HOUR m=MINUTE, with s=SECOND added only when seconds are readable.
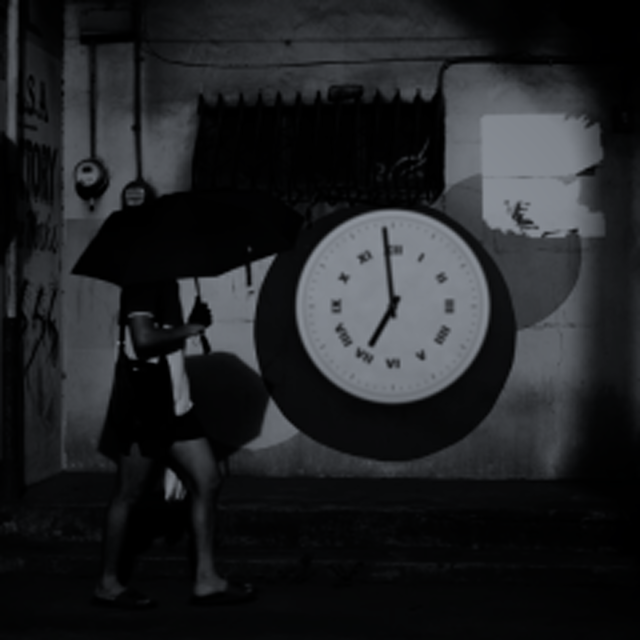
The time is h=6 m=59
